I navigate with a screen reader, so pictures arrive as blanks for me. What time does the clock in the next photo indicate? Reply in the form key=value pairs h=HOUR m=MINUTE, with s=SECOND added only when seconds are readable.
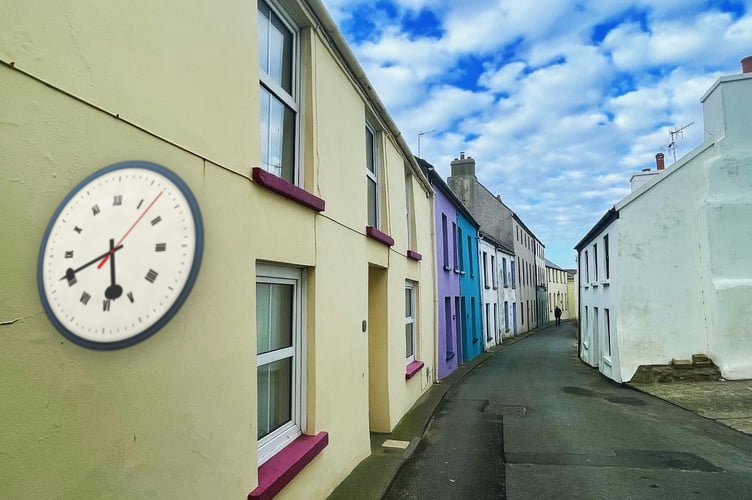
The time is h=5 m=41 s=7
